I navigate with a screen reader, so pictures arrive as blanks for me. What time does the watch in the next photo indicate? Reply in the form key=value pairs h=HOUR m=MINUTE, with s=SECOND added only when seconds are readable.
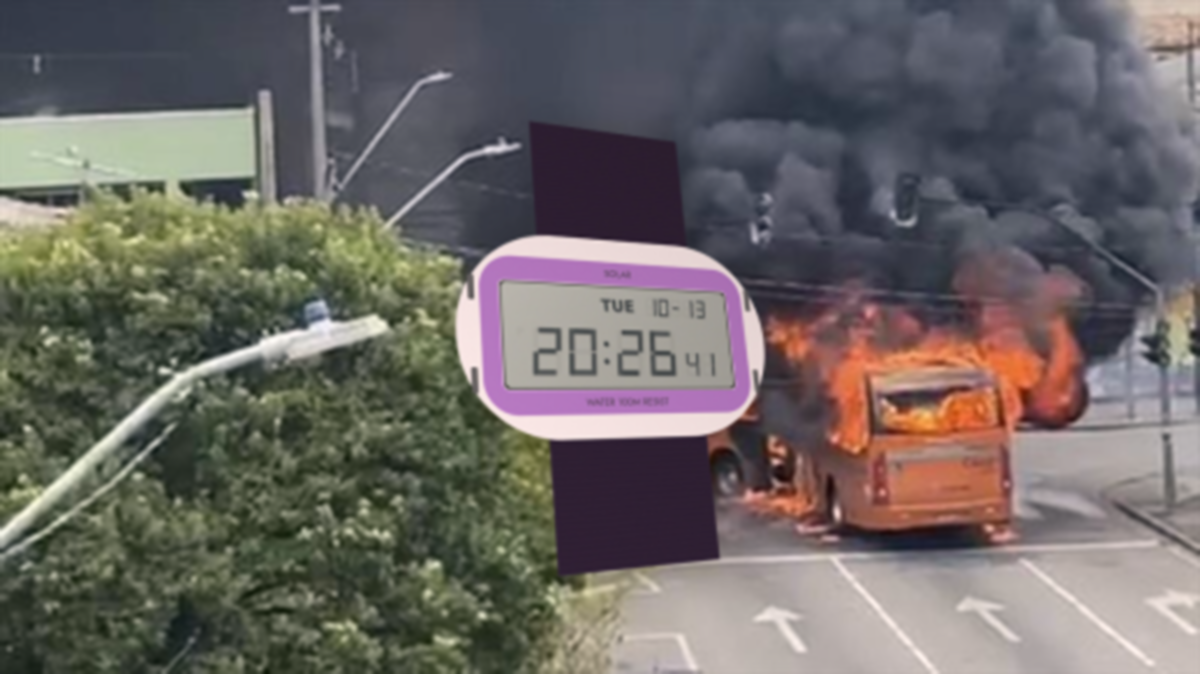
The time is h=20 m=26 s=41
